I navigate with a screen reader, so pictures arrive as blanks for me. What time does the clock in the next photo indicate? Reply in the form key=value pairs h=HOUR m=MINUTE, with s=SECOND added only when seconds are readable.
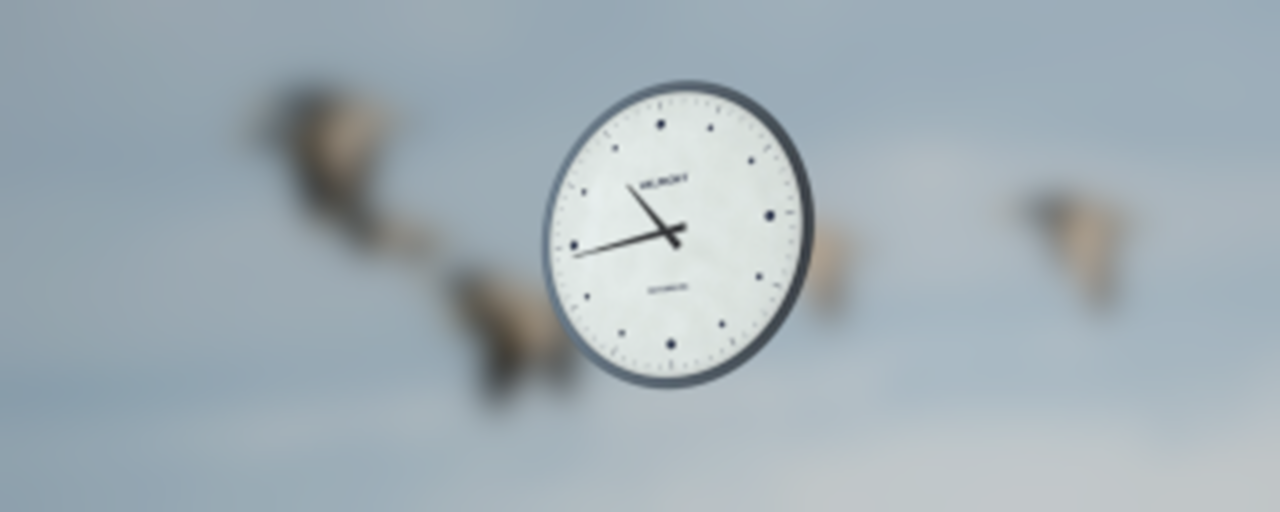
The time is h=10 m=44
